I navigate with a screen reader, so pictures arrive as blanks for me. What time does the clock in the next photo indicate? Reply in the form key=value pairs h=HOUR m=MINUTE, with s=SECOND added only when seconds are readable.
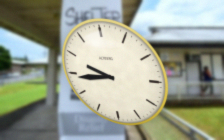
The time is h=9 m=44
